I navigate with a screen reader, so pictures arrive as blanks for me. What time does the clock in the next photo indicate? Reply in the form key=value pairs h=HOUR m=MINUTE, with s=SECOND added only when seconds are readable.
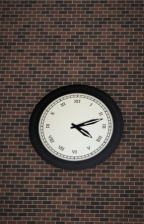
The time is h=4 m=12
